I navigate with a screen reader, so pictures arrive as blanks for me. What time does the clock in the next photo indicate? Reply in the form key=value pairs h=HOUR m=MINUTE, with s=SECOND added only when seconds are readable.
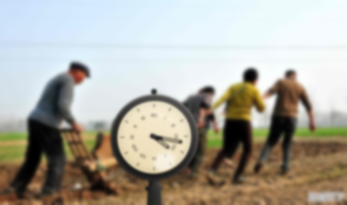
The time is h=4 m=17
